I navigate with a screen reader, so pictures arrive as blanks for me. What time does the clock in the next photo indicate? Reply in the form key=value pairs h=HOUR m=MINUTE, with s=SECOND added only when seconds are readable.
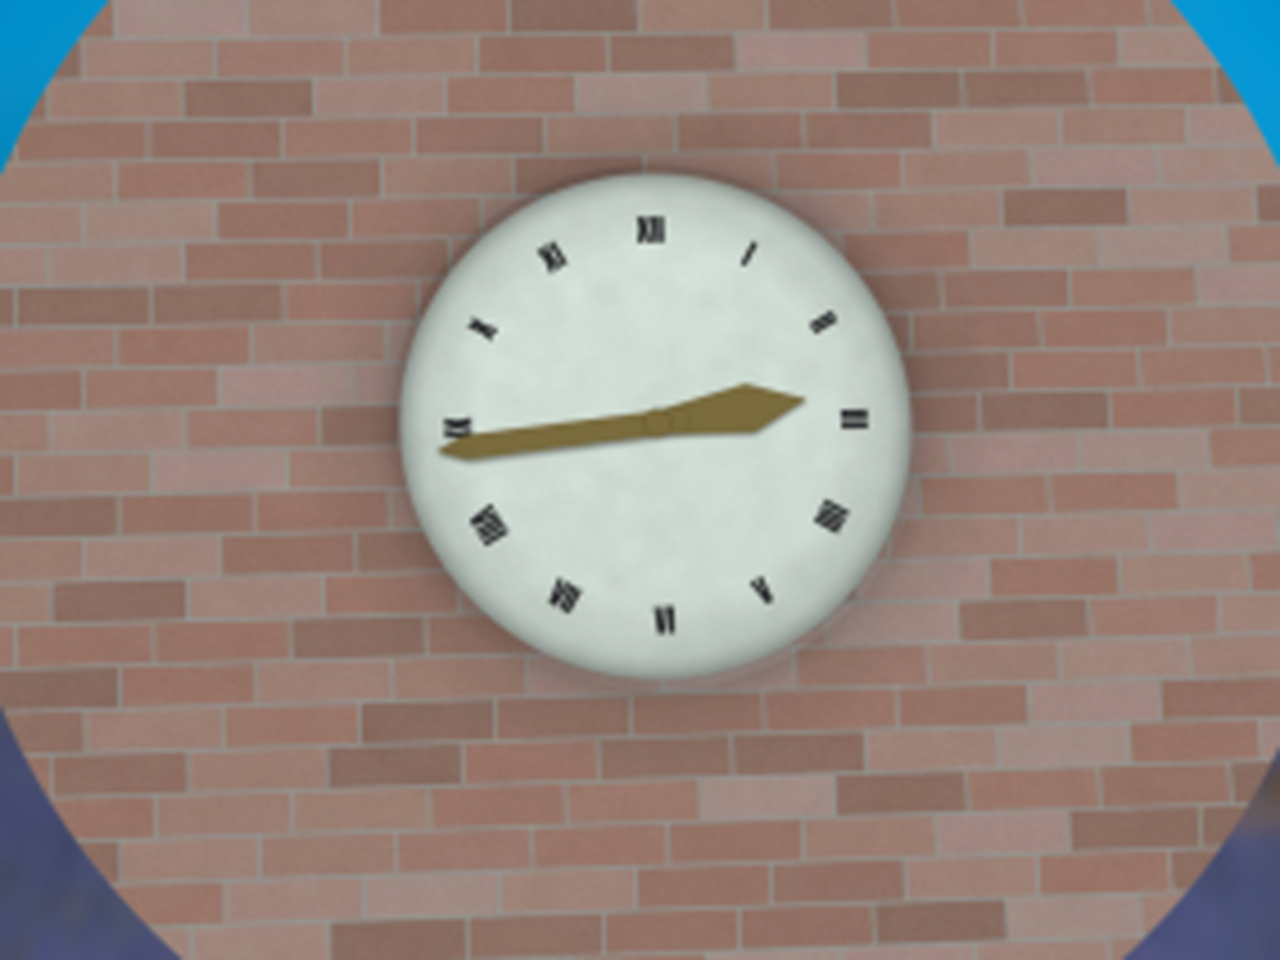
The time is h=2 m=44
